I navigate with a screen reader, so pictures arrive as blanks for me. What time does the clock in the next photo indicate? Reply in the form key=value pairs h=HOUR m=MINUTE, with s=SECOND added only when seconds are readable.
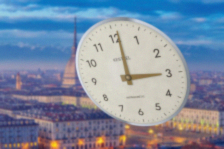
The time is h=3 m=1
